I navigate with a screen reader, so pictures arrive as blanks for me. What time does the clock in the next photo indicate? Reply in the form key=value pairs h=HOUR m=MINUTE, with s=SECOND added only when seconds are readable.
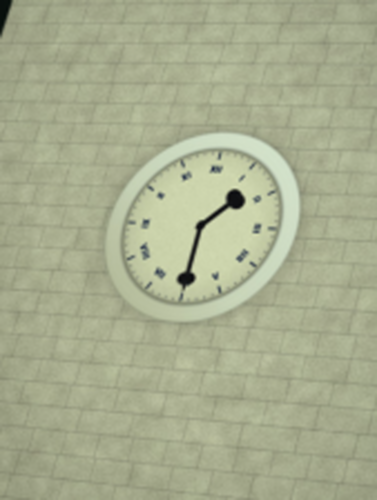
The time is h=1 m=30
